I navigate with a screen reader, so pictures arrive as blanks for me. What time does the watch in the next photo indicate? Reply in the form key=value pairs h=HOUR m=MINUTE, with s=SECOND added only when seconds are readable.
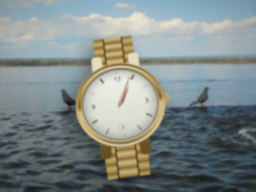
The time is h=1 m=4
